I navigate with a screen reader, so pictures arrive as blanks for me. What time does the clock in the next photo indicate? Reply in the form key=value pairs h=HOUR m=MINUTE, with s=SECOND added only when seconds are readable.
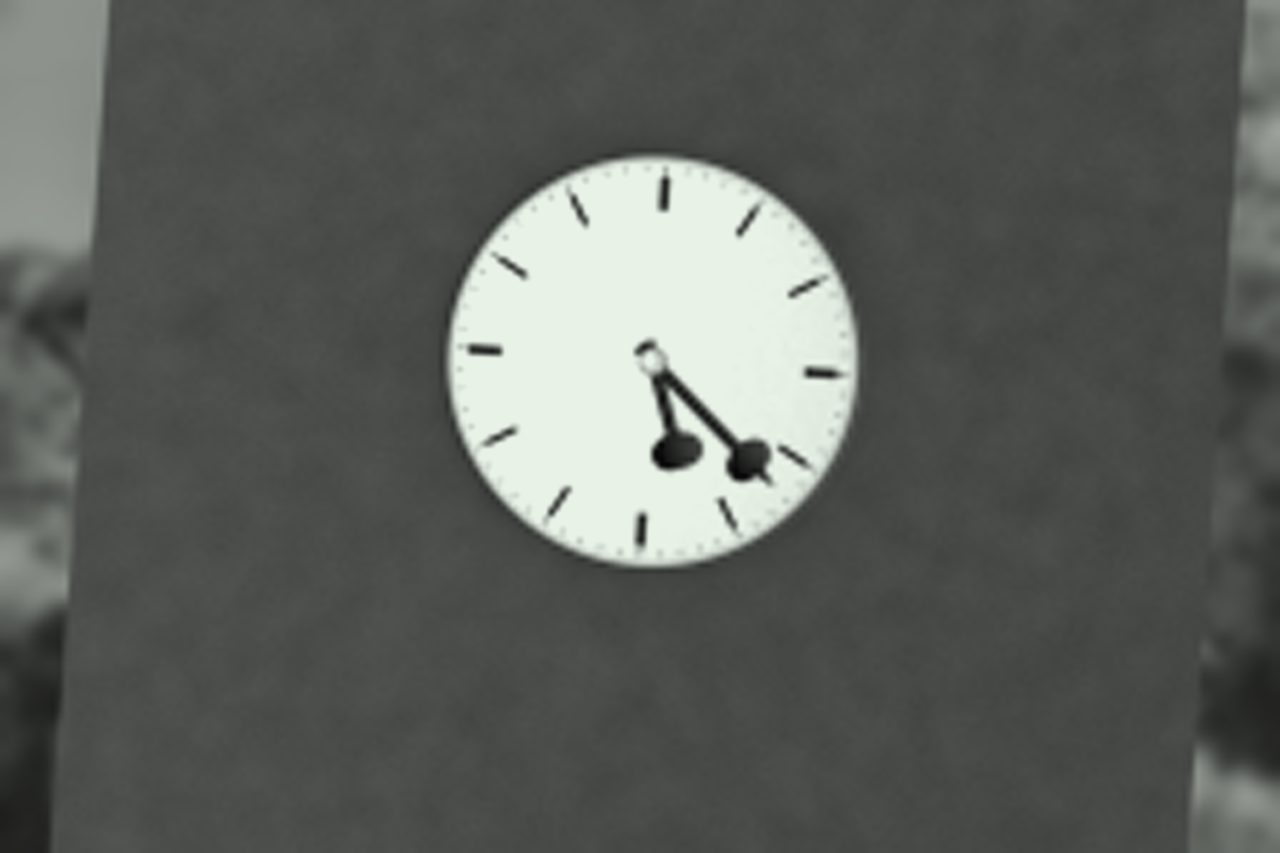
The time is h=5 m=22
